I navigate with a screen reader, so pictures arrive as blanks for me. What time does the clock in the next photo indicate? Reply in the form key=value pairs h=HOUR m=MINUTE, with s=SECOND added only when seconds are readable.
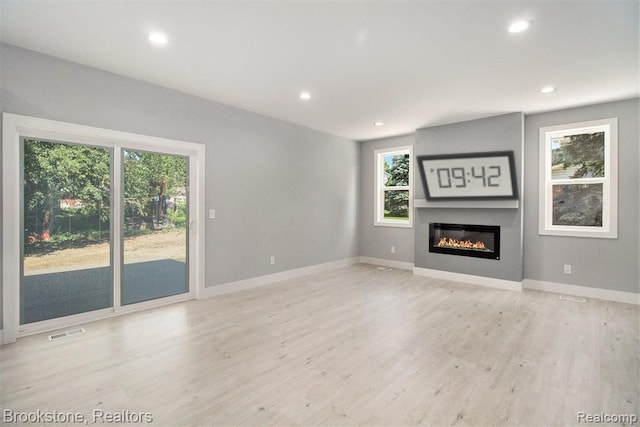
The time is h=9 m=42
